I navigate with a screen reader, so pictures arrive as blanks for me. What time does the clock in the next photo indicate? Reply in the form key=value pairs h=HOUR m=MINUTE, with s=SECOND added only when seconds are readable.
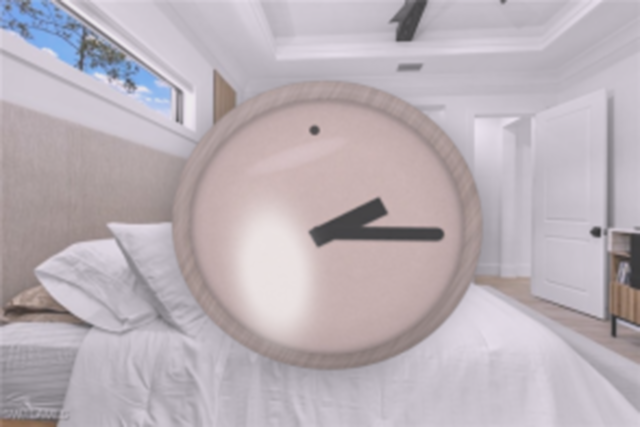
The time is h=2 m=16
